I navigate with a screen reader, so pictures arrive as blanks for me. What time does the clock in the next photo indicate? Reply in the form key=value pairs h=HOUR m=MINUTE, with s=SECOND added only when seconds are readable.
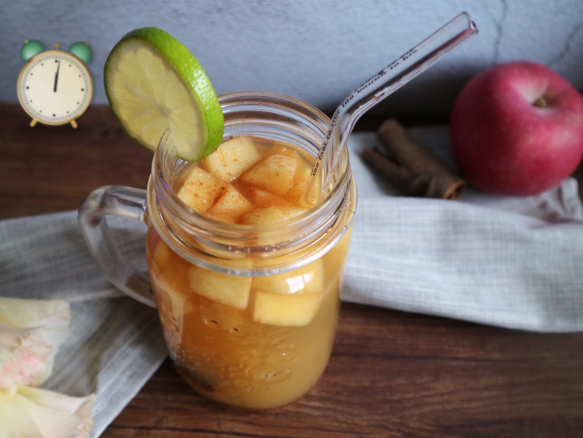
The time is h=12 m=1
